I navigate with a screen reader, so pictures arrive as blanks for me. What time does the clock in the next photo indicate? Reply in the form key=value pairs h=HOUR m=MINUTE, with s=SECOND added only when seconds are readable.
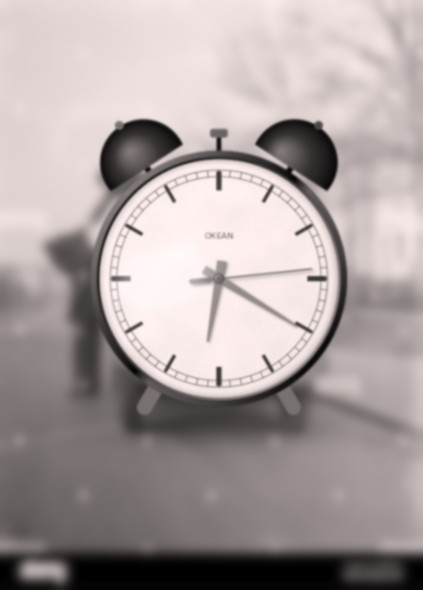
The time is h=6 m=20 s=14
